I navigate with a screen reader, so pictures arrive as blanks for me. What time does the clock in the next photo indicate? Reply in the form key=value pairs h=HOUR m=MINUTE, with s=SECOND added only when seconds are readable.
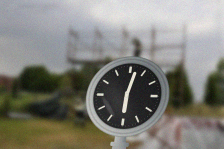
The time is h=6 m=2
